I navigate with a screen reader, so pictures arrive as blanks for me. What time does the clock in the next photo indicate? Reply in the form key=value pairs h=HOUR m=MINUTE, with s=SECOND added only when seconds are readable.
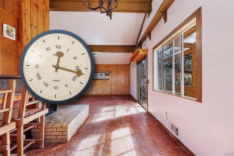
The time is h=12 m=17
